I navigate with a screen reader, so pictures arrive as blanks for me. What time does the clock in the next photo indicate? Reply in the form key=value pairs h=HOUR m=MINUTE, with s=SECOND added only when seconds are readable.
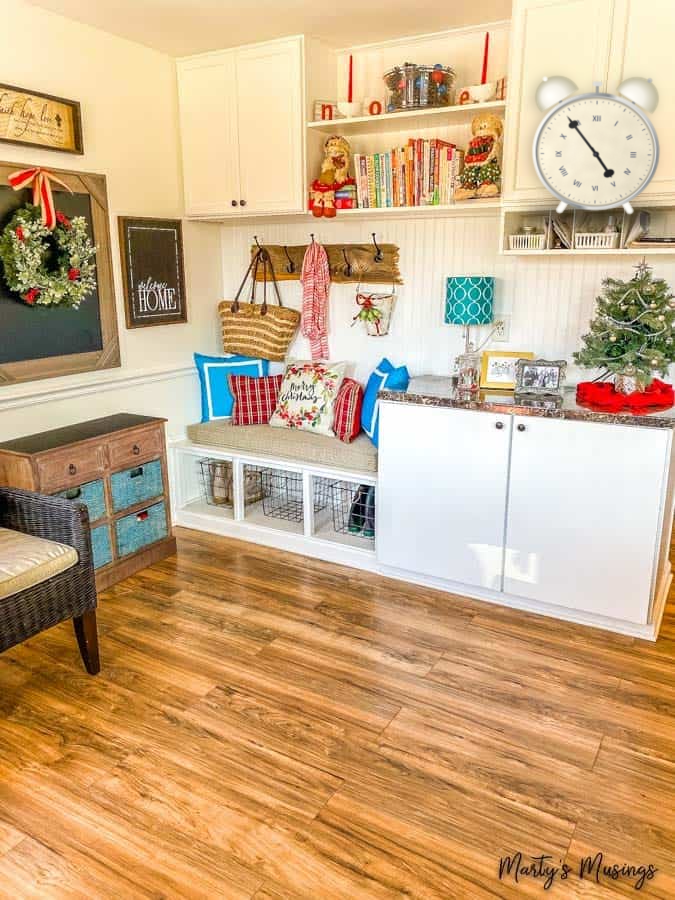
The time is h=4 m=54
